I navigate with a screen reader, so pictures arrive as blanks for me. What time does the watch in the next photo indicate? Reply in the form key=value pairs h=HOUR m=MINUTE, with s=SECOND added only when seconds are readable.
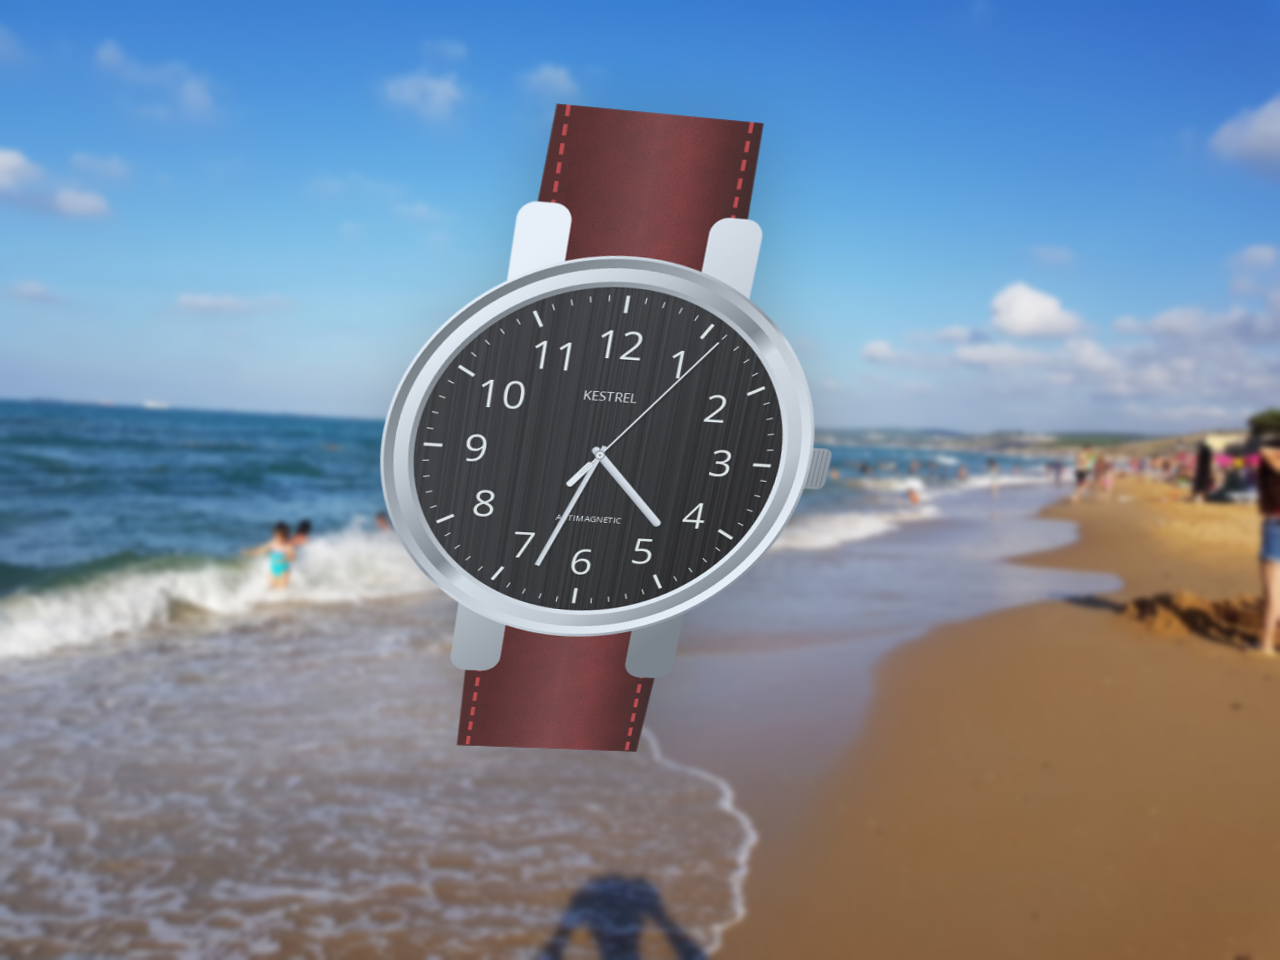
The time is h=4 m=33 s=6
